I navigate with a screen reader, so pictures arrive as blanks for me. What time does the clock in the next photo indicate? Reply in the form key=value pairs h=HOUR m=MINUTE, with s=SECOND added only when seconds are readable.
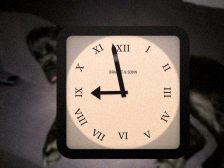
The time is h=8 m=58
